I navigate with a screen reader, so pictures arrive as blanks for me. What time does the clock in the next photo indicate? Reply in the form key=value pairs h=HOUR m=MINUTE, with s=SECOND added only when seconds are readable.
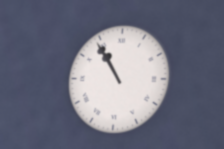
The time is h=10 m=54
